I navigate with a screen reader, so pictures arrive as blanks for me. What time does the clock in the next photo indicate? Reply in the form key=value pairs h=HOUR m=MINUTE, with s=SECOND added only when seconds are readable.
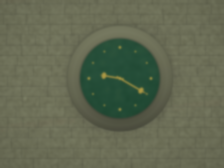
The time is h=9 m=20
